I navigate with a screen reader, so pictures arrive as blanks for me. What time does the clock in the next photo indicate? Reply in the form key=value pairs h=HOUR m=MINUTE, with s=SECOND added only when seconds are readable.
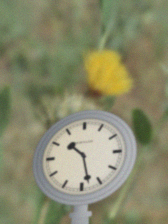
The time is h=10 m=28
